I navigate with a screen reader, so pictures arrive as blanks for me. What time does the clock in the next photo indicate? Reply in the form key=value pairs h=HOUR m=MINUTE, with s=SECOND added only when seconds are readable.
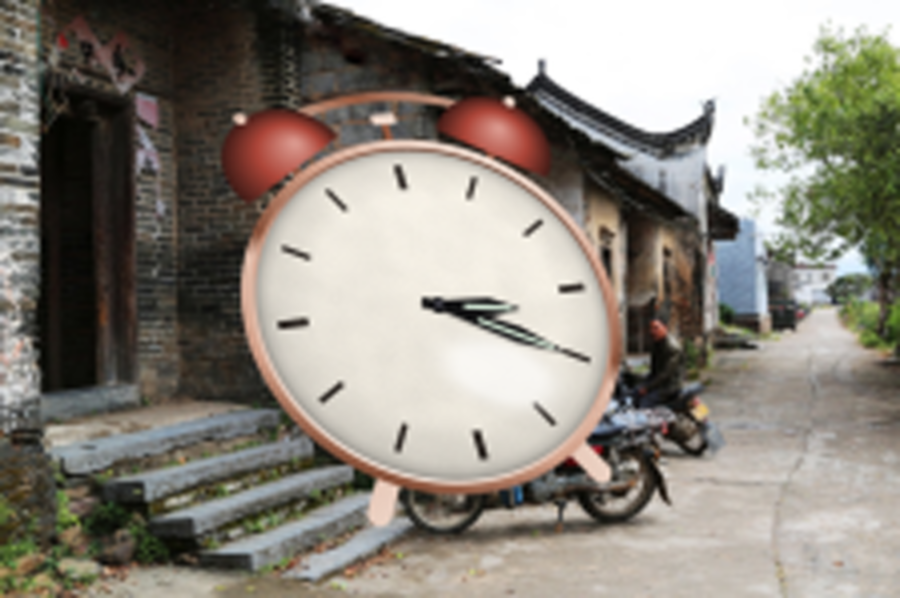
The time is h=3 m=20
